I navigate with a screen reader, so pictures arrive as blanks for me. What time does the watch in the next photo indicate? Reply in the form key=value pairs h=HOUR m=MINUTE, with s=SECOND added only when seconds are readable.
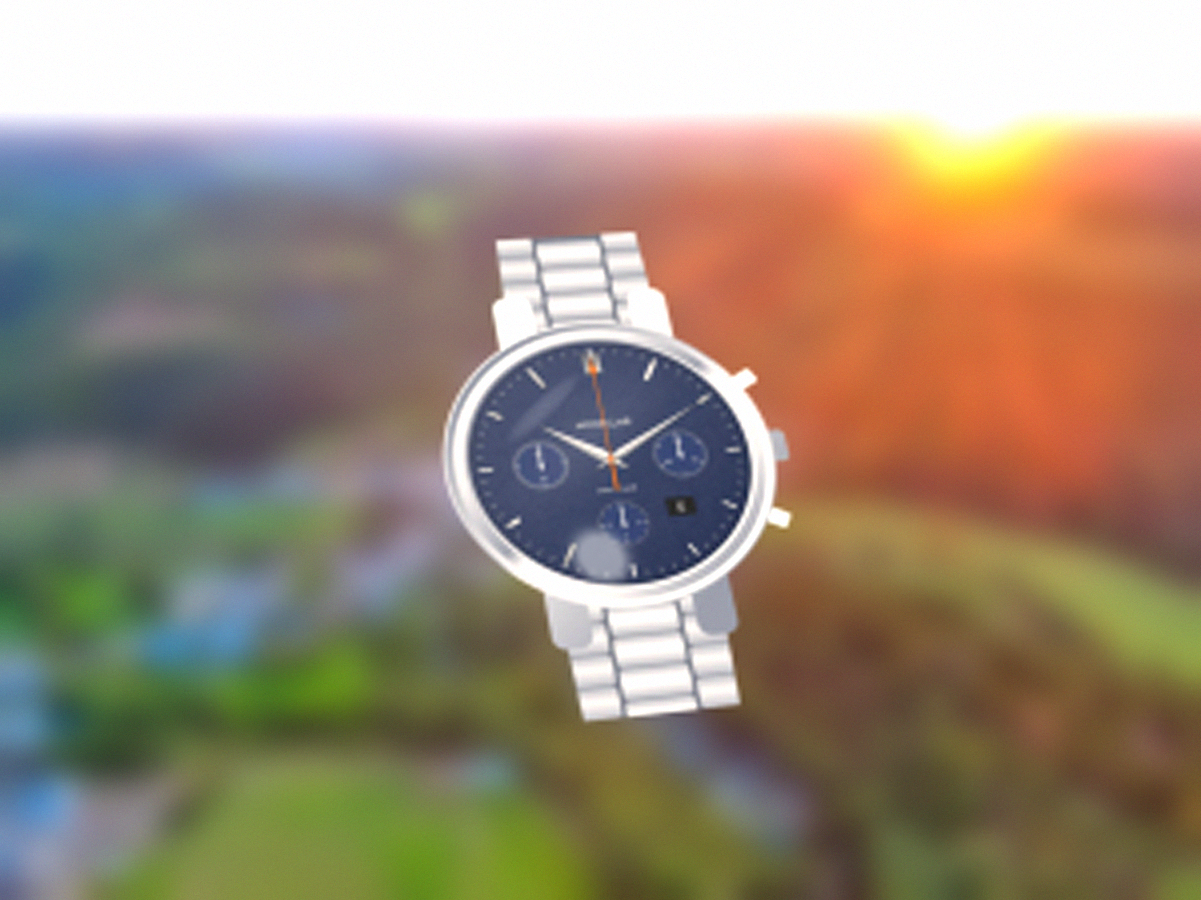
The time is h=10 m=10
